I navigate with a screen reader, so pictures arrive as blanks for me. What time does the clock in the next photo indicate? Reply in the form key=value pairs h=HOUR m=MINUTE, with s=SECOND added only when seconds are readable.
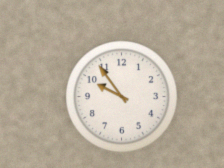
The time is h=9 m=54
